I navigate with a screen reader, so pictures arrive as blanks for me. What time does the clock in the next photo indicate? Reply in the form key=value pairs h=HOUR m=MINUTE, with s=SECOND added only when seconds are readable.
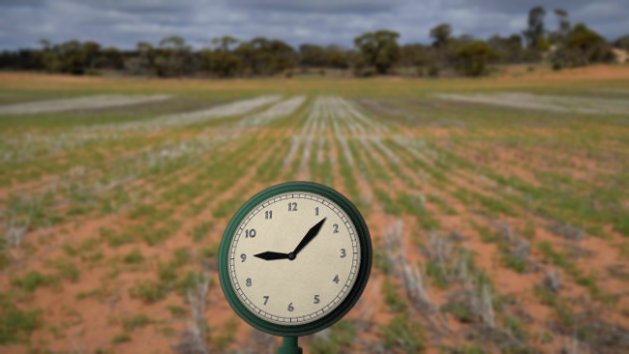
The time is h=9 m=7
